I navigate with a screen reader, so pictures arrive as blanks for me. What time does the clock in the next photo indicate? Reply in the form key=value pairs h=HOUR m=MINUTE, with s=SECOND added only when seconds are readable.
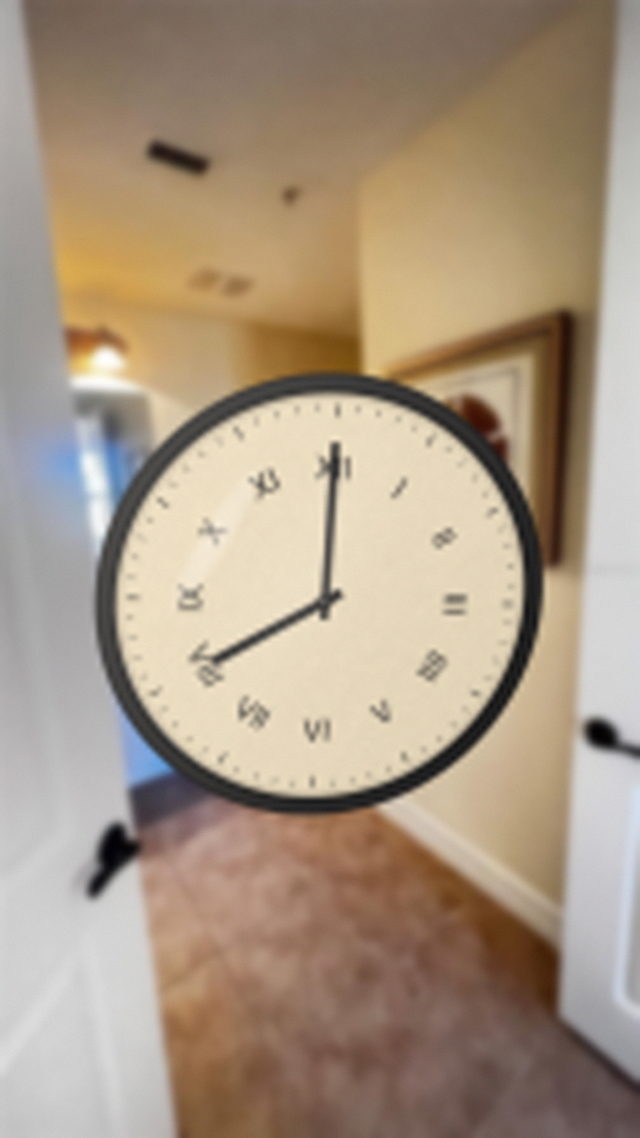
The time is h=8 m=0
